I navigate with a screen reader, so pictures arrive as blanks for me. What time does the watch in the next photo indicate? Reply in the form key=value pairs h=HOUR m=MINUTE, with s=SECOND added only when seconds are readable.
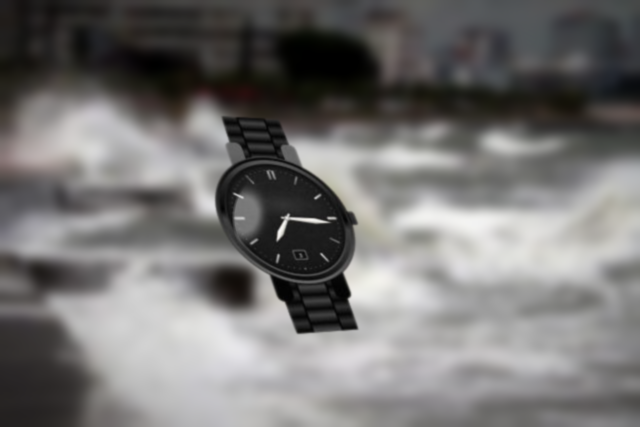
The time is h=7 m=16
